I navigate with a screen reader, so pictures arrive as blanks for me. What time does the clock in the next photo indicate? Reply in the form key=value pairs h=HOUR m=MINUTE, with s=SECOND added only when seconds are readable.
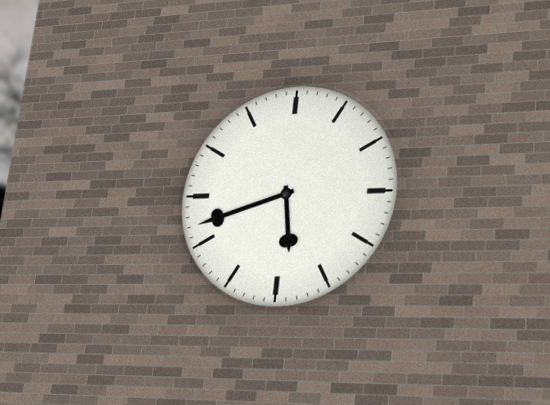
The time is h=5 m=42
